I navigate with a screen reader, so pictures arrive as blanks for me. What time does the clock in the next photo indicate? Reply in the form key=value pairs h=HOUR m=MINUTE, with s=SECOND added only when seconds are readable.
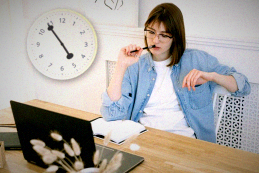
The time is h=4 m=54
